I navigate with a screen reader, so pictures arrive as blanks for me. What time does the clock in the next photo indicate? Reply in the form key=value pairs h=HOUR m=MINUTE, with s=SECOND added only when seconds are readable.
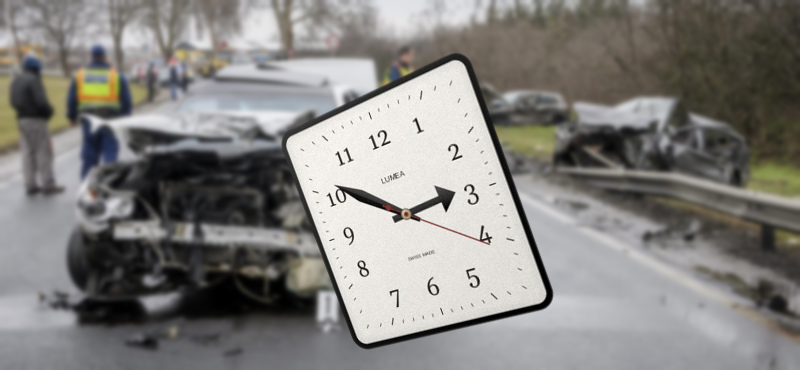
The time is h=2 m=51 s=21
